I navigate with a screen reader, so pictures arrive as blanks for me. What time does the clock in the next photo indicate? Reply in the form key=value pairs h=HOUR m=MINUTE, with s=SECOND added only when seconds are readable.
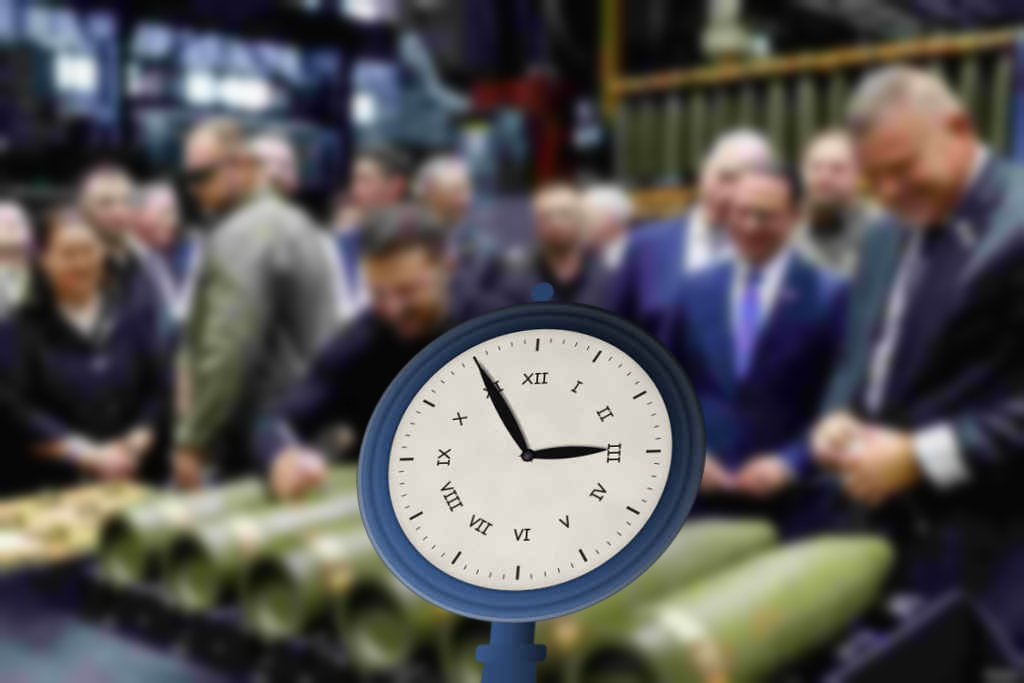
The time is h=2 m=55
